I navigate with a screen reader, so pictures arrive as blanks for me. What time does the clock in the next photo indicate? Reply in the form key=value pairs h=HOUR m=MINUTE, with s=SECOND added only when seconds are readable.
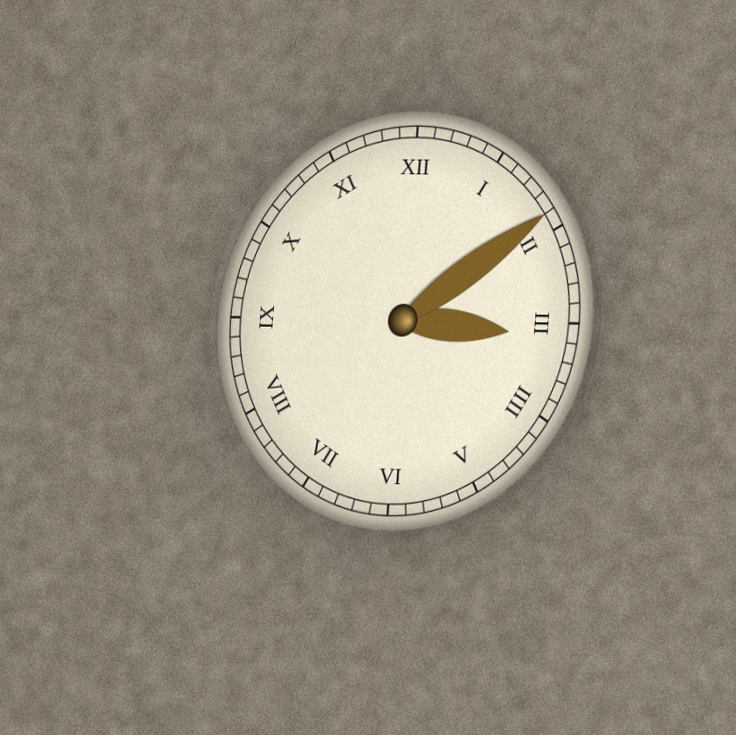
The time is h=3 m=9
